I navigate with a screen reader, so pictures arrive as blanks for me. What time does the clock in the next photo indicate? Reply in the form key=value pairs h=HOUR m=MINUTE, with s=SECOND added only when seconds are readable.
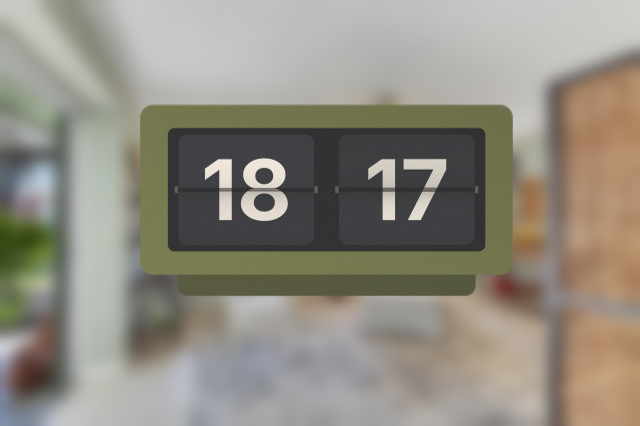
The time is h=18 m=17
